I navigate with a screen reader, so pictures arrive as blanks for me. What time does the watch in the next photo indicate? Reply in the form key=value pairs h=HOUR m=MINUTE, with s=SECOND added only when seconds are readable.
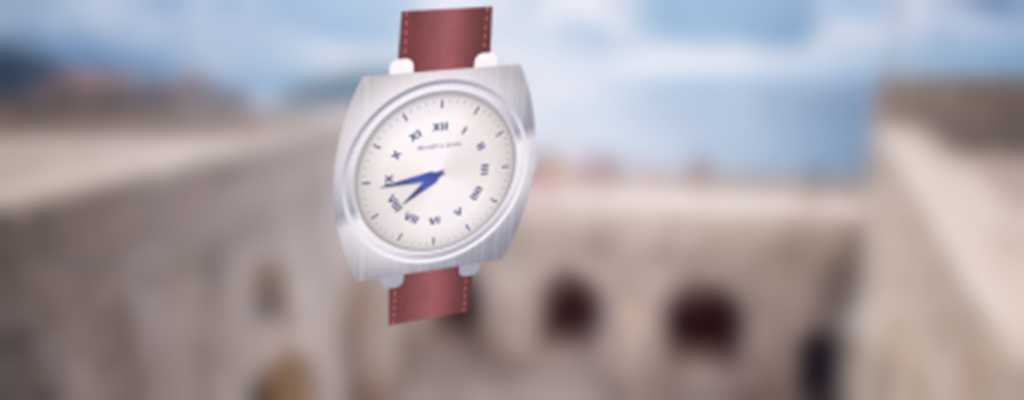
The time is h=7 m=44
